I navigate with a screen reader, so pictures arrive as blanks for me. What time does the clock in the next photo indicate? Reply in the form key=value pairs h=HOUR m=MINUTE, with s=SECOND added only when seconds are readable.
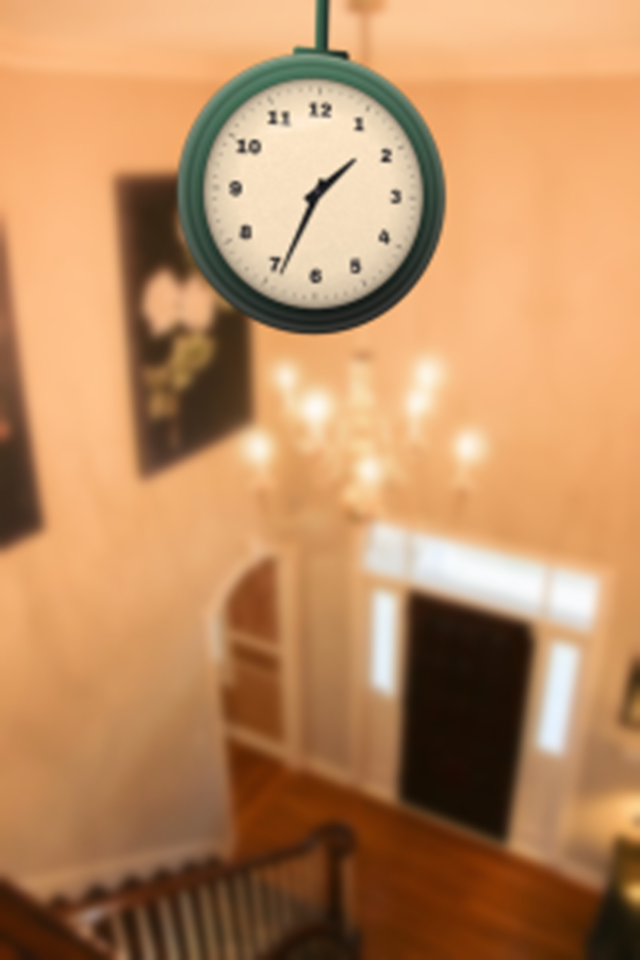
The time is h=1 m=34
